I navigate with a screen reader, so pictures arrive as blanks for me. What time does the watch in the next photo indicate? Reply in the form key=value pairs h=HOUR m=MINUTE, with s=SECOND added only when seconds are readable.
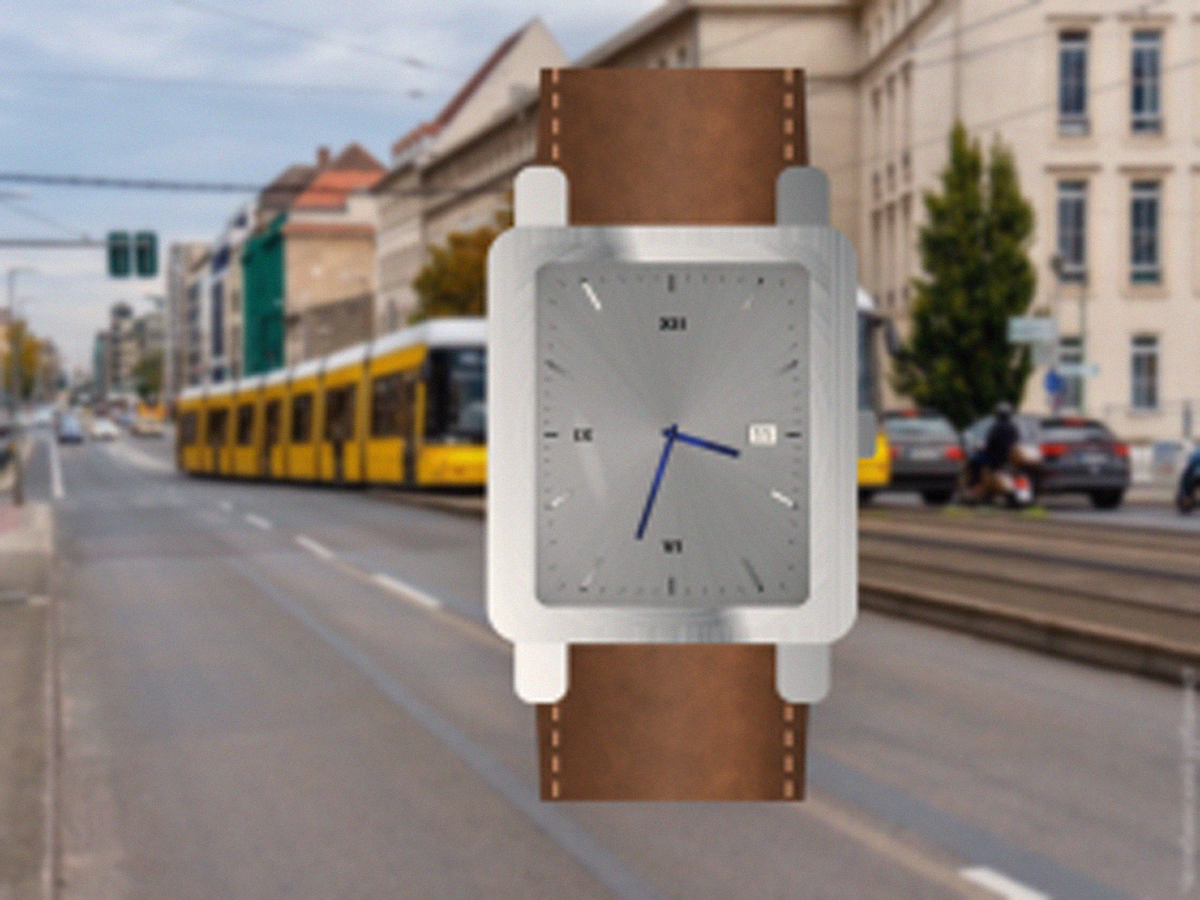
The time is h=3 m=33
